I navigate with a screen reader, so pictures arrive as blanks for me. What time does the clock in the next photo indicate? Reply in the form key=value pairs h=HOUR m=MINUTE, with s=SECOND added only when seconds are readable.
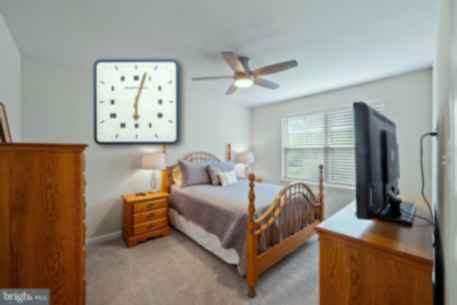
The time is h=6 m=3
